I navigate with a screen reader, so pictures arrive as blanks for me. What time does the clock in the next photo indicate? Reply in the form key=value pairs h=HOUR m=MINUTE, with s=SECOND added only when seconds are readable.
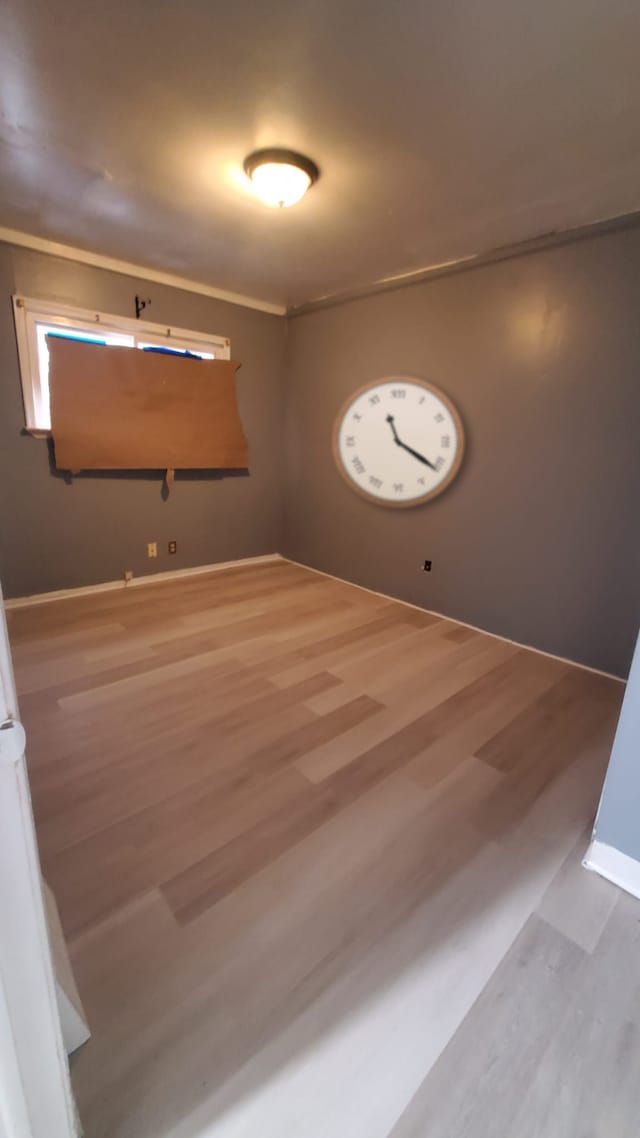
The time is h=11 m=21
